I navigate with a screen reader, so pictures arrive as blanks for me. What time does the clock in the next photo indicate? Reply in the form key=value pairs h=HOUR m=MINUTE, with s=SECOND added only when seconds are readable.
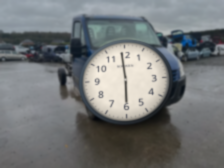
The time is h=5 m=59
